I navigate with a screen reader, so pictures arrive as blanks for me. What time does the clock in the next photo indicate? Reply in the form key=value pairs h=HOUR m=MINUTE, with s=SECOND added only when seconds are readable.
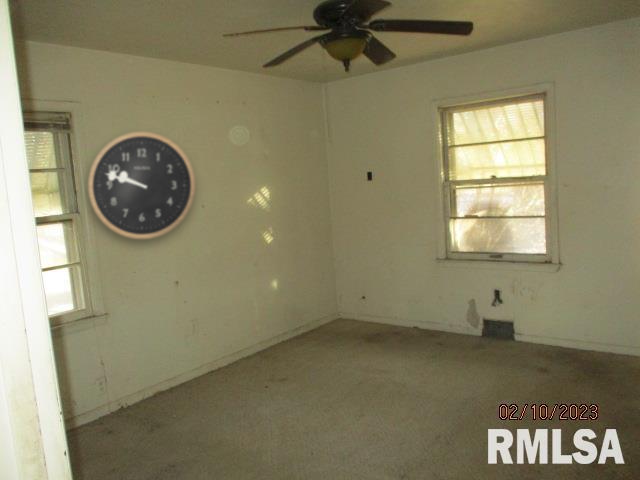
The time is h=9 m=48
